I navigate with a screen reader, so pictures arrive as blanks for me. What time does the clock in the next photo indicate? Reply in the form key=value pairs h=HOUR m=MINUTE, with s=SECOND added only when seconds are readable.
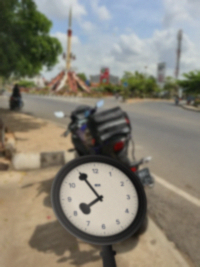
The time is h=7 m=55
